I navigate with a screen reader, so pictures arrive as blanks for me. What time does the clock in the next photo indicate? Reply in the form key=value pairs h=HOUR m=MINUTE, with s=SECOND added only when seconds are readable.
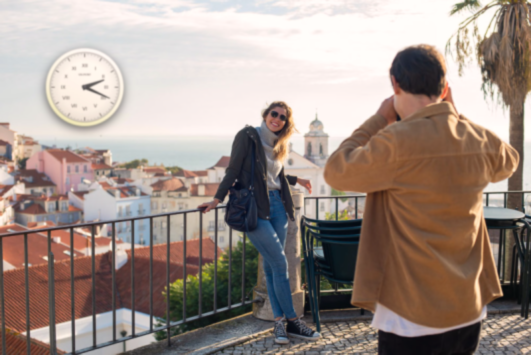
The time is h=2 m=19
